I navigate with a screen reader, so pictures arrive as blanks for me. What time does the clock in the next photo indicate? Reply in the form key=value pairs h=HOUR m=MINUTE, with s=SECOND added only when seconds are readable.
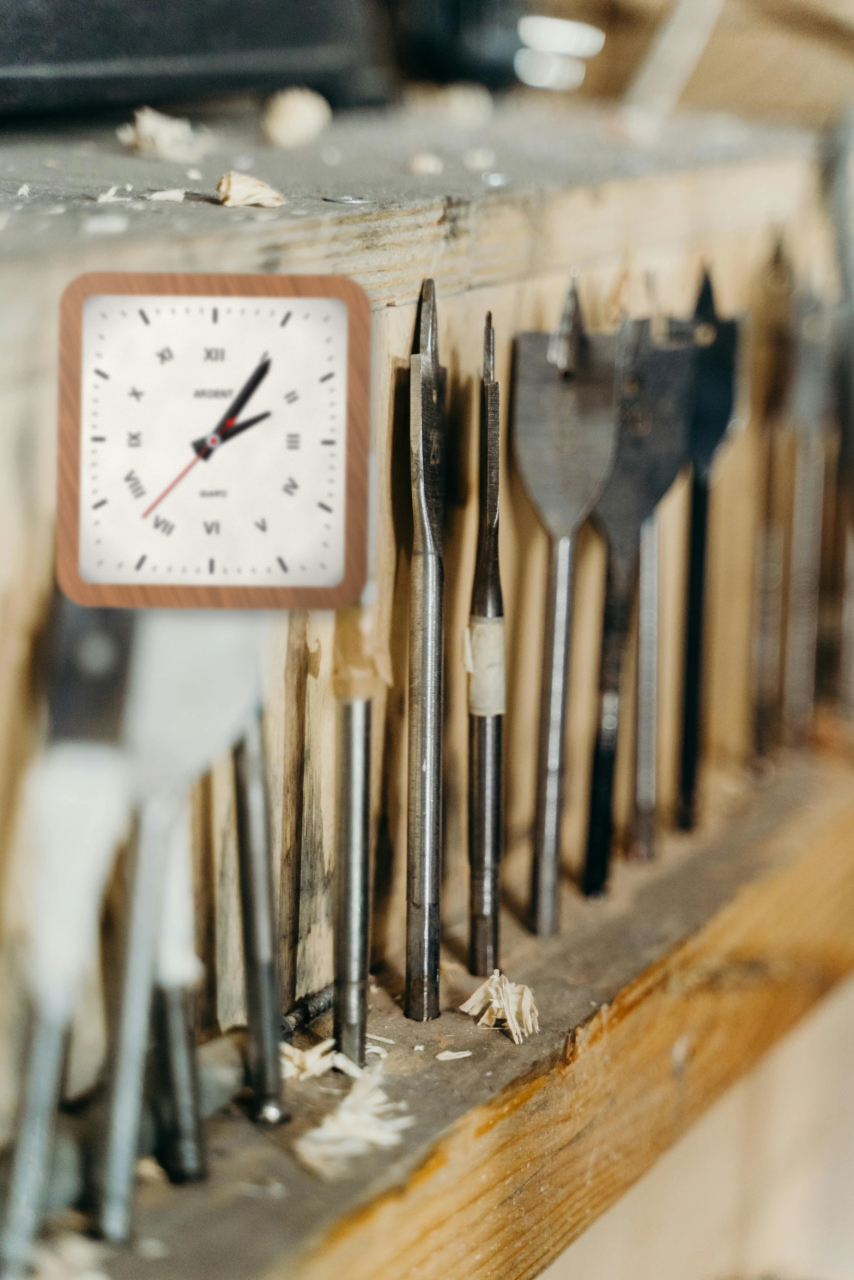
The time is h=2 m=5 s=37
